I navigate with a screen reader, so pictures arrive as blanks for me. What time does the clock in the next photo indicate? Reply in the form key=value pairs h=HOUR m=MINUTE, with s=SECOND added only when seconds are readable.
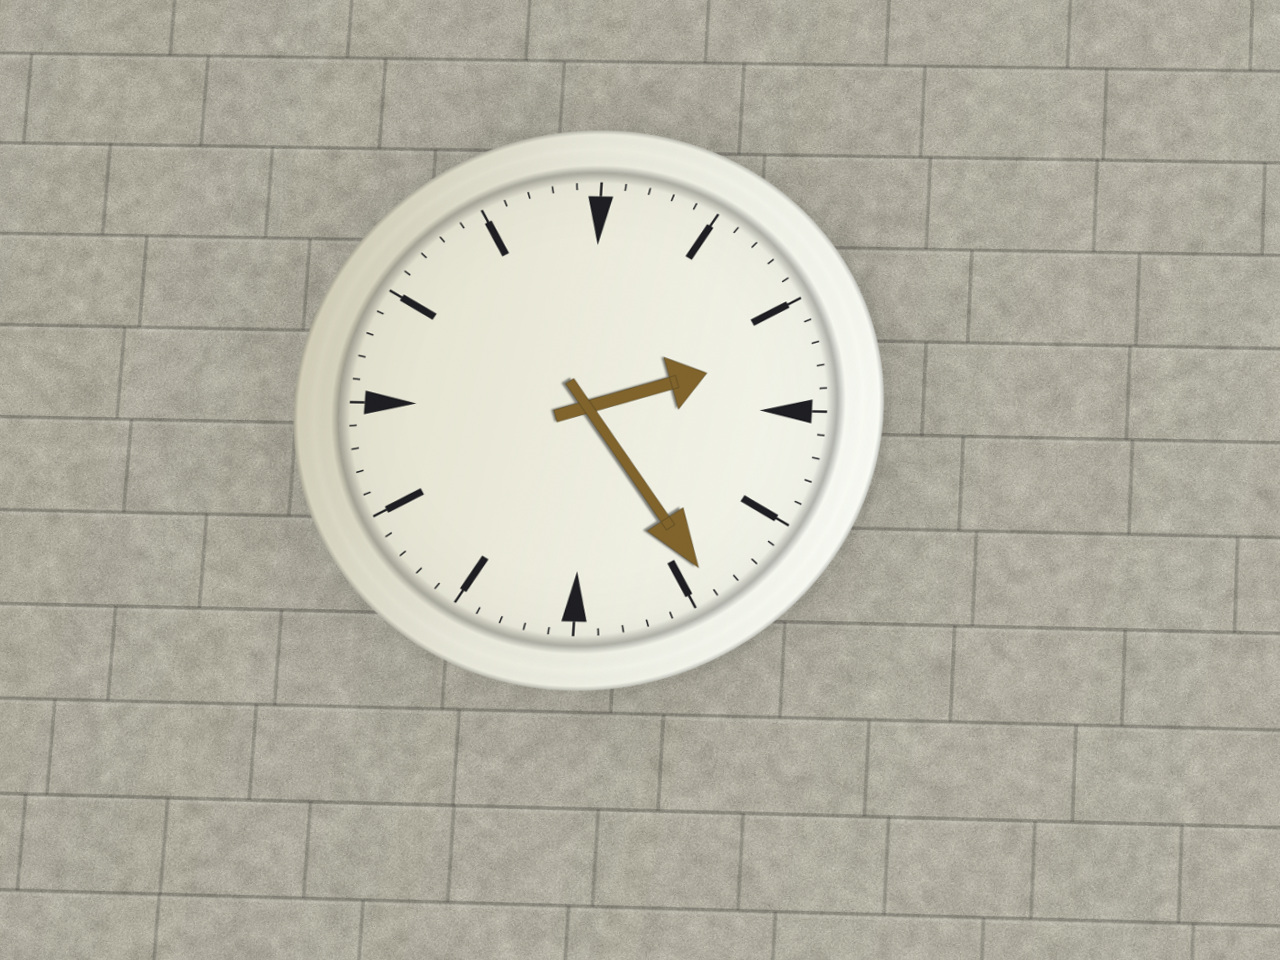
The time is h=2 m=24
